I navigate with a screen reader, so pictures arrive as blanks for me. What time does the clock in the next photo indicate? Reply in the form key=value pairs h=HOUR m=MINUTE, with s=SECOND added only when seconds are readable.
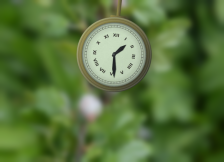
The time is h=1 m=29
